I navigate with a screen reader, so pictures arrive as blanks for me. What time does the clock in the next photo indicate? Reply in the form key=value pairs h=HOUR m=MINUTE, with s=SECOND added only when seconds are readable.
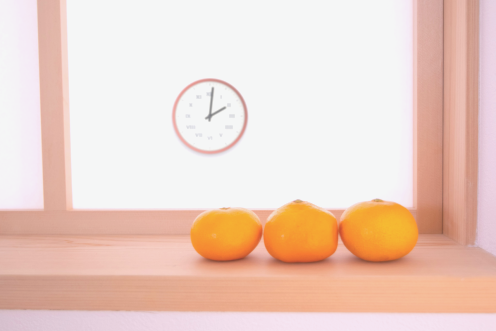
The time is h=2 m=1
